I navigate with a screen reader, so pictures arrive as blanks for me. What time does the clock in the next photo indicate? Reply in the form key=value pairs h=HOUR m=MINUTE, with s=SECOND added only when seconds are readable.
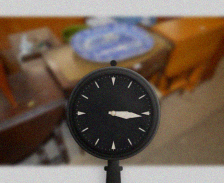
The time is h=3 m=16
